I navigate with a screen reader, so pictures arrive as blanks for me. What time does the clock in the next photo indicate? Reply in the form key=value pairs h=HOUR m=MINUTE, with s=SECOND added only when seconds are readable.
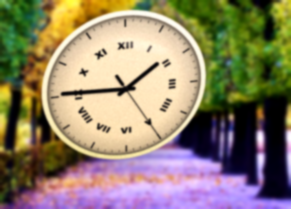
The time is h=1 m=45 s=25
